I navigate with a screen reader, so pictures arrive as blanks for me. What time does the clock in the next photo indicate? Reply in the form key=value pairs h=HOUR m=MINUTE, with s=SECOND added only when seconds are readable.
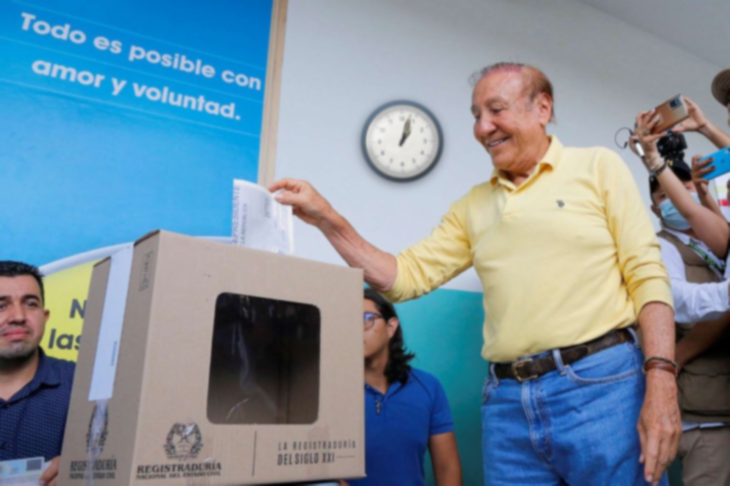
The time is h=1 m=3
